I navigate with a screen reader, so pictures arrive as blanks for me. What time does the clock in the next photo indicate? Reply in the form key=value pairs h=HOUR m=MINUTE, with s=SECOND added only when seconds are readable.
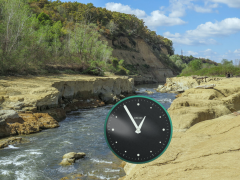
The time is h=12 m=55
